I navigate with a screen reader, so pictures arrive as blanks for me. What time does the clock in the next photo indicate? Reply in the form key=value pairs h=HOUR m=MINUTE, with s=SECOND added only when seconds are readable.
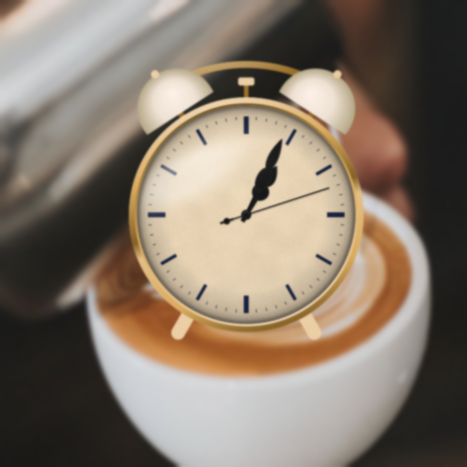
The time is h=1 m=4 s=12
